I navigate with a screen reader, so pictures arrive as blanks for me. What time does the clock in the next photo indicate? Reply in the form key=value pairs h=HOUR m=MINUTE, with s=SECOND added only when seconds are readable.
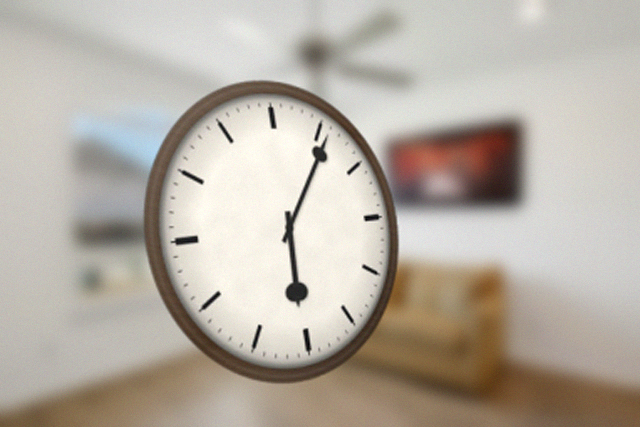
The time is h=6 m=6
